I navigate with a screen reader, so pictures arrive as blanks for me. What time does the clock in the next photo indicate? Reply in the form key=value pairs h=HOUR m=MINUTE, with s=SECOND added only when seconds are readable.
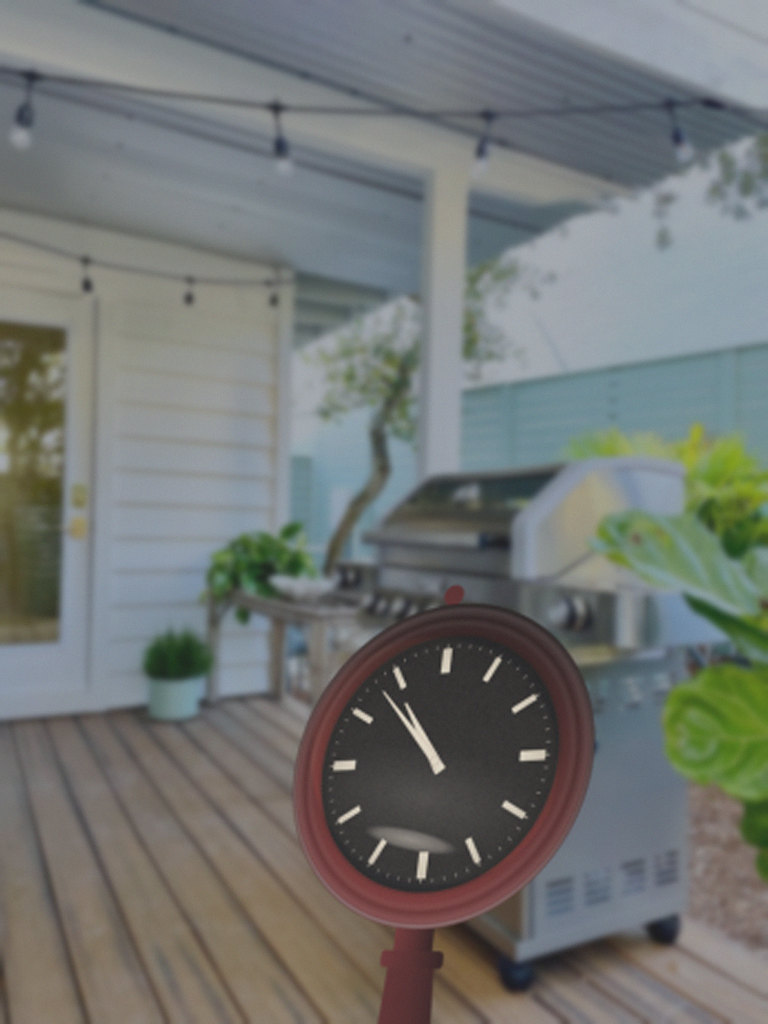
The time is h=10 m=53
